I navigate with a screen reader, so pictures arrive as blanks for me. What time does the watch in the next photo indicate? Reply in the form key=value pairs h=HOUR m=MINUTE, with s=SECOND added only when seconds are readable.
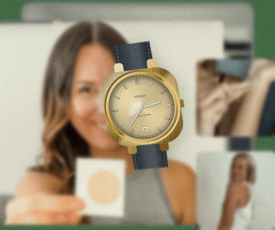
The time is h=2 m=37
